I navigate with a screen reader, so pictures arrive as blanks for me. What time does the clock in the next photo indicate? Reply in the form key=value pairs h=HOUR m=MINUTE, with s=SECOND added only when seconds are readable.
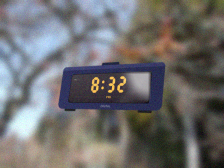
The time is h=8 m=32
